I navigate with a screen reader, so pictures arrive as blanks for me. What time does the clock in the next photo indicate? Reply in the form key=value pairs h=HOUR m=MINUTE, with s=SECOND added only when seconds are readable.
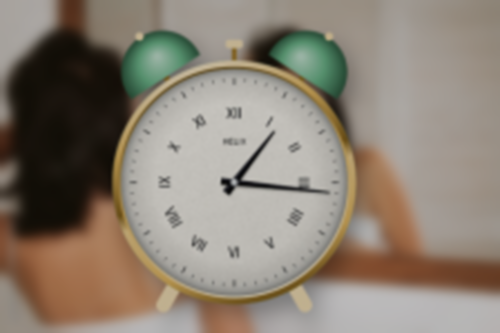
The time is h=1 m=16
